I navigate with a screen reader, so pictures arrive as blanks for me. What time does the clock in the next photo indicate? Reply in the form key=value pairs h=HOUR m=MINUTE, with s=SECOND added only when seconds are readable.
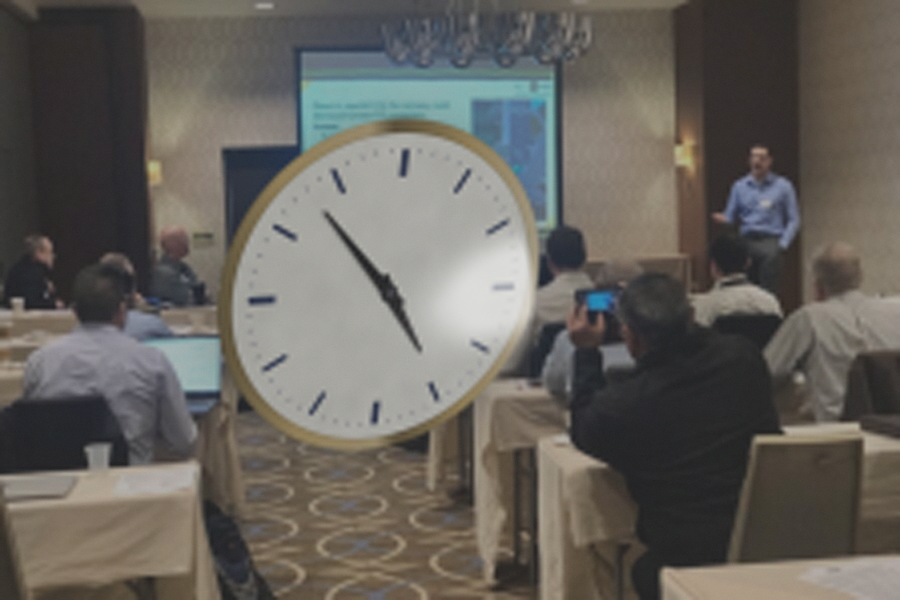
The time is h=4 m=53
